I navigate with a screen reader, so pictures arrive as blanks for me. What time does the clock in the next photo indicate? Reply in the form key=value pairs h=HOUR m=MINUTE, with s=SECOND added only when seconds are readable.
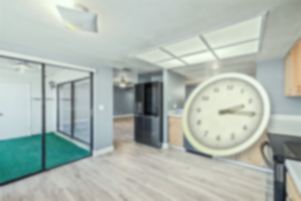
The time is h=2 m=15
